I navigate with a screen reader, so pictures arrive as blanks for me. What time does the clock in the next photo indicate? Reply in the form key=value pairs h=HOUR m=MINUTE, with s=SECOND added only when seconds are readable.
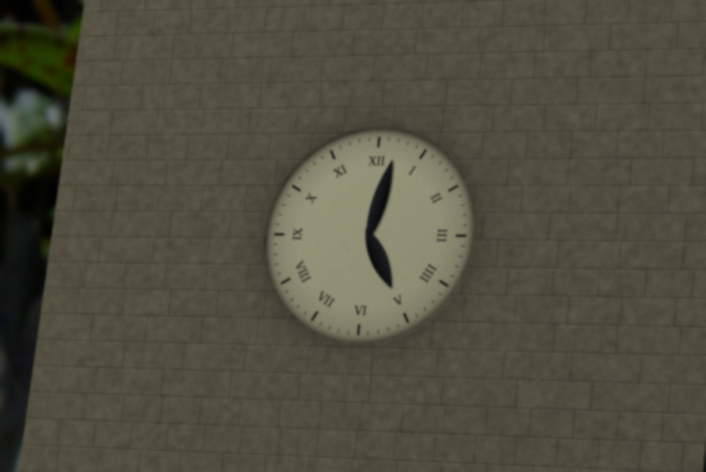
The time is h=5 m=2
